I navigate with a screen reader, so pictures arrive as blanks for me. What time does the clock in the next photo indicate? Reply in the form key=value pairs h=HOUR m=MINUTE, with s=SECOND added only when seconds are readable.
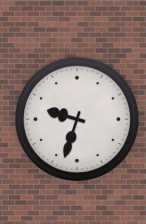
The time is h=9 m=33
